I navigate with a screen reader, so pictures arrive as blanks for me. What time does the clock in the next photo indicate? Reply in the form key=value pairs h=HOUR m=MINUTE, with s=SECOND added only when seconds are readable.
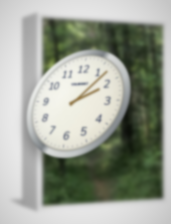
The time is h=2 m=7
